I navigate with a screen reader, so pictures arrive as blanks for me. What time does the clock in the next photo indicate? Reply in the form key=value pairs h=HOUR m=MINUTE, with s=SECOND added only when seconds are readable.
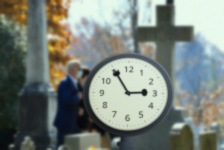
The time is h=2 m=55
